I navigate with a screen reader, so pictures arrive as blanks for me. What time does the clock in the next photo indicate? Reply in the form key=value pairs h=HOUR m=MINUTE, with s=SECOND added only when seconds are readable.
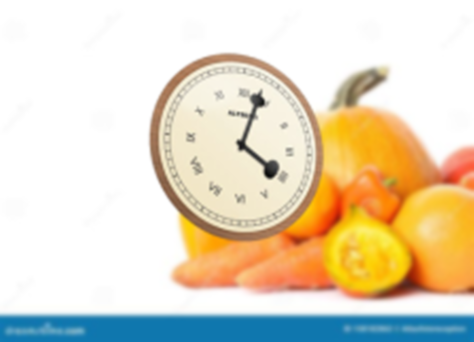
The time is h=4 m=3
